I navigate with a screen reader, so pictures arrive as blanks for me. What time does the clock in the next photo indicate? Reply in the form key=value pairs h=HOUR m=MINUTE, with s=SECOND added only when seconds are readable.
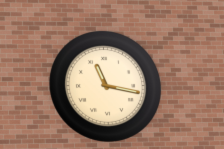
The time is h=11 m=17
